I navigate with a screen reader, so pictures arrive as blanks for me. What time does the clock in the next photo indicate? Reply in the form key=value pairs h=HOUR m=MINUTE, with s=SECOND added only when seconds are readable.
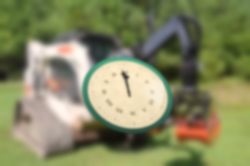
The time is h=11 m=59
